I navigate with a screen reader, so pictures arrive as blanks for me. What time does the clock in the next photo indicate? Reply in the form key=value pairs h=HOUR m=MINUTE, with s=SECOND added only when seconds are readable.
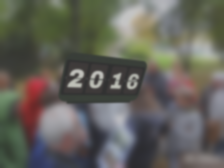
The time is h=20 m=16
